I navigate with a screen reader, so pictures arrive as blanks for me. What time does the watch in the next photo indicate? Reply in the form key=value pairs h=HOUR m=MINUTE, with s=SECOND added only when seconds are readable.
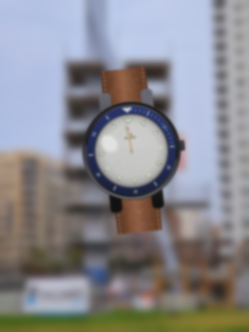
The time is h=11 m=59
